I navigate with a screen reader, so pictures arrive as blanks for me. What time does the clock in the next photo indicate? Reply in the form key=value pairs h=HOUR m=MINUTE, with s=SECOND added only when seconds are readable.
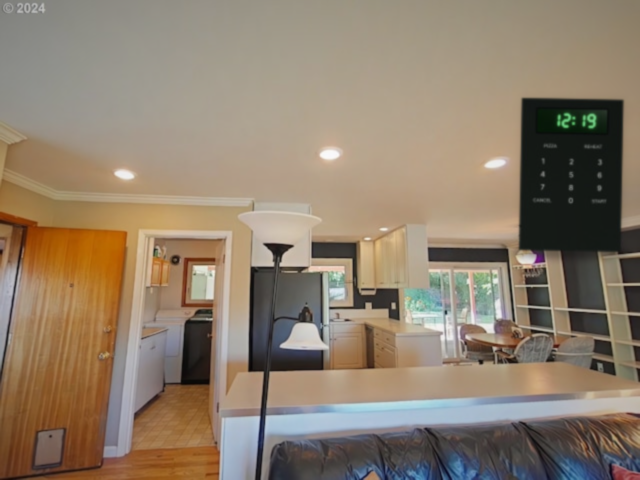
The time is h=12 m=19
